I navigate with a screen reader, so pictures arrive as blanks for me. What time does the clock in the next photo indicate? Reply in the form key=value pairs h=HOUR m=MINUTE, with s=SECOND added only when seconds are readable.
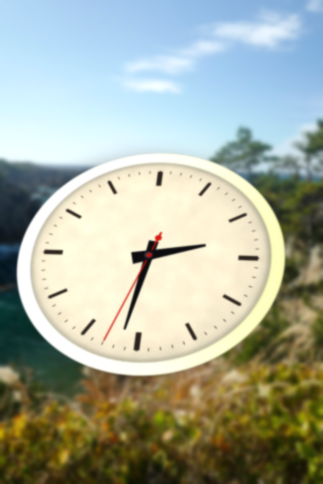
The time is h=2 m=31 s=33
